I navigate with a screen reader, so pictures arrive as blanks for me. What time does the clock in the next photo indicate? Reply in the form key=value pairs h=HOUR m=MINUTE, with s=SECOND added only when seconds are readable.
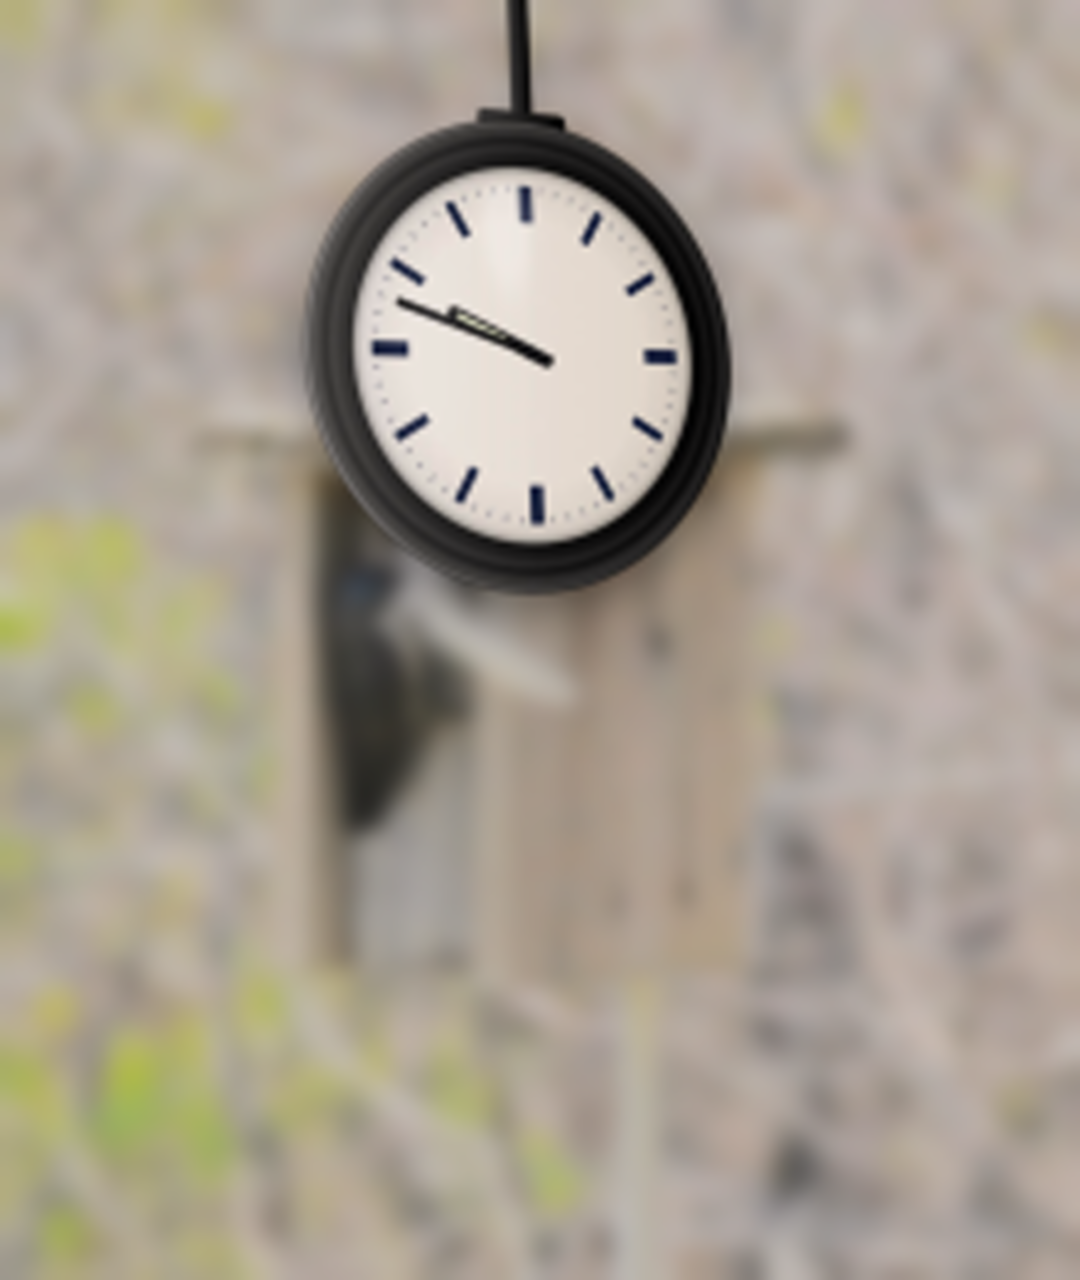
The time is h=9 m=48
